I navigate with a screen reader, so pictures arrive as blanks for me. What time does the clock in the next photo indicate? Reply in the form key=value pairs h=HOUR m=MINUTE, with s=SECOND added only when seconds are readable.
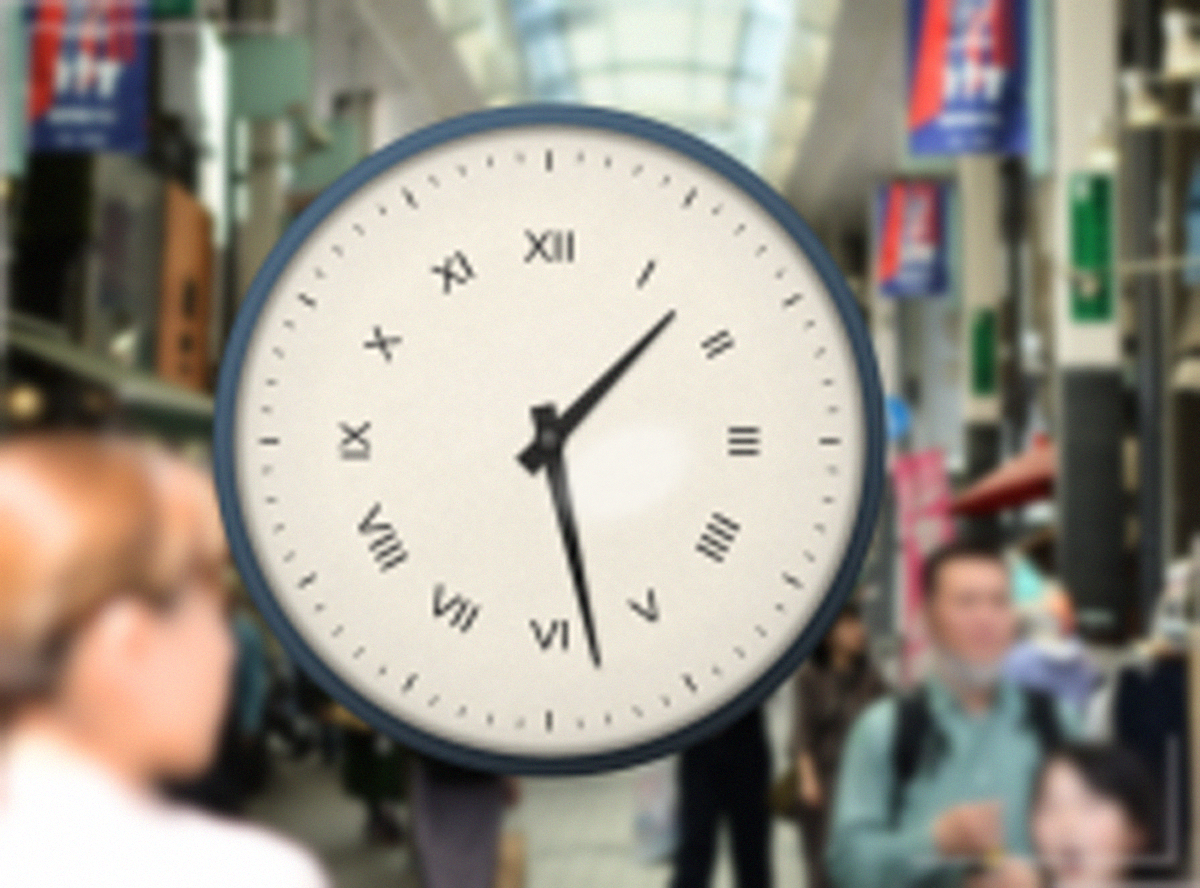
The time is h=1 m=28
